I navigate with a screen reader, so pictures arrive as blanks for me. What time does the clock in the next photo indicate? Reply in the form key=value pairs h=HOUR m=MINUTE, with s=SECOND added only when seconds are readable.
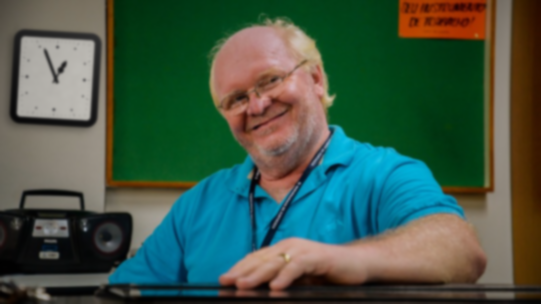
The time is h=12 m=56
